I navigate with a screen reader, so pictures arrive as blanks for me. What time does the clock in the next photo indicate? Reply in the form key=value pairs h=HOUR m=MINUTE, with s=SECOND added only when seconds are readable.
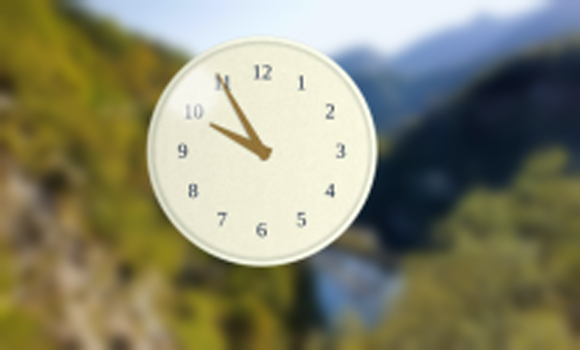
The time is h=9 m=55
